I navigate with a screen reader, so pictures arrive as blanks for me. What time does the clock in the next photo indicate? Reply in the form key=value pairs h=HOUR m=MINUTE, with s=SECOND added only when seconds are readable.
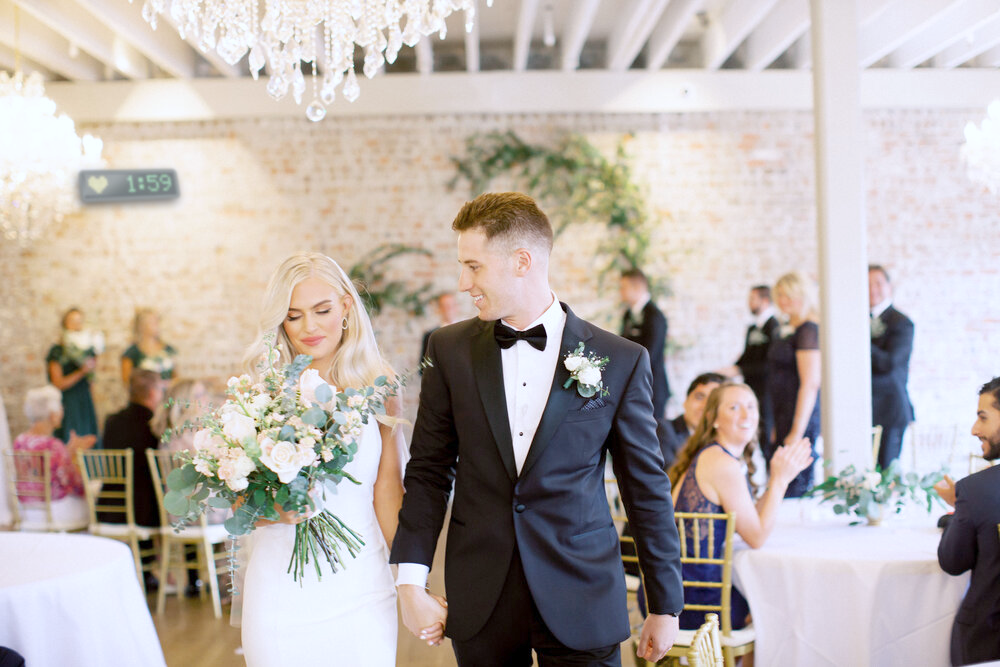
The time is h=1 m=59
